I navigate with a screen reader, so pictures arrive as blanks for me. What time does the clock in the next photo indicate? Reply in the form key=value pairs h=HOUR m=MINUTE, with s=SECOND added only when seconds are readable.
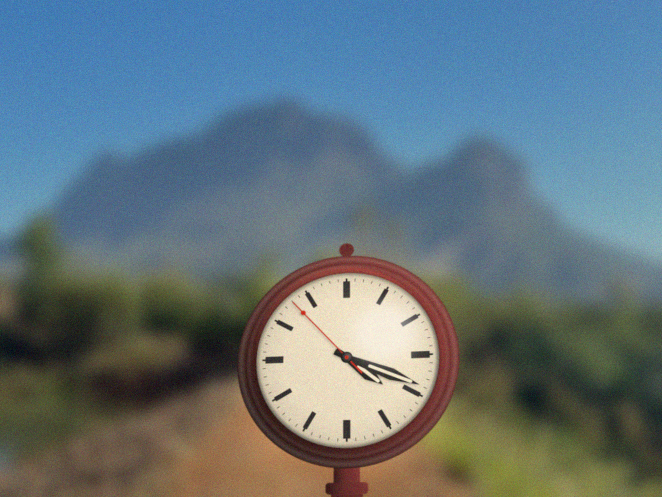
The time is h=4 m=18 s=53
